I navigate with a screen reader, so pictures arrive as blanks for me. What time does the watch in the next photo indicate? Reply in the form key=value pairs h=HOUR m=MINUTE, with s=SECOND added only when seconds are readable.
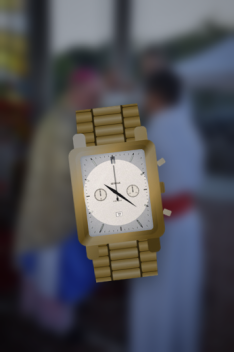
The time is h=10 m=22
